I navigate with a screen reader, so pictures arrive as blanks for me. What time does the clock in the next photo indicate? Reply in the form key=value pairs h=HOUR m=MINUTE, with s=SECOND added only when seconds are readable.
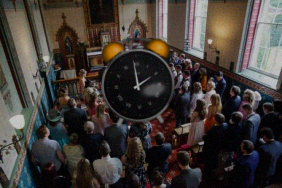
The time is h=1 m=59
